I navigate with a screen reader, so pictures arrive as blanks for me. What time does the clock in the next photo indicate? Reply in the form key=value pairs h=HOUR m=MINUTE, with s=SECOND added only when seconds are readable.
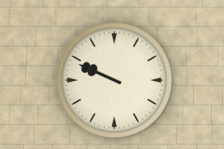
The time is h=9 m=49
